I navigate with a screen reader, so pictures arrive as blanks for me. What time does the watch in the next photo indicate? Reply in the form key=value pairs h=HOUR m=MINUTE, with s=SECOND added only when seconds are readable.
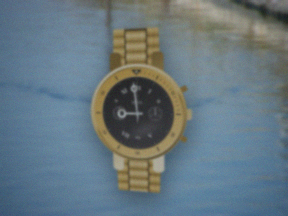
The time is h=8 m=59
